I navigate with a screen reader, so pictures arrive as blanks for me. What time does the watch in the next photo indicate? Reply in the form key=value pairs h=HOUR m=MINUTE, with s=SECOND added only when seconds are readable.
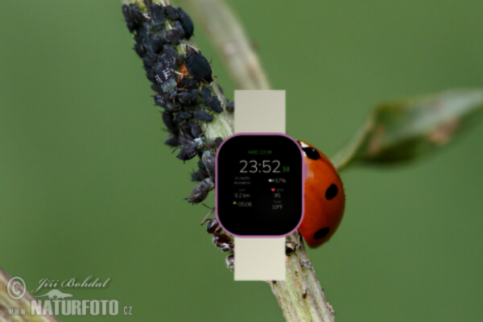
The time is h=23 m=52
